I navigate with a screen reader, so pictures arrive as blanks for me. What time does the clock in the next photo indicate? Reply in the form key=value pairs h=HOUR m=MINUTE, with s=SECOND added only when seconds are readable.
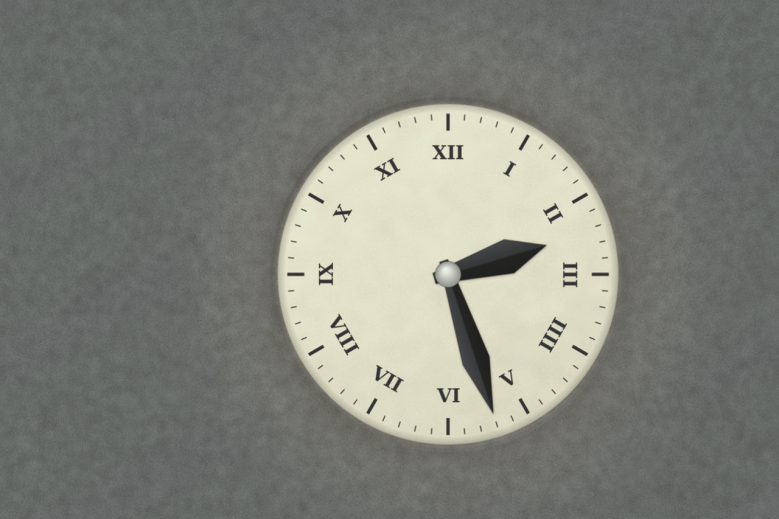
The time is h=2 m=27
